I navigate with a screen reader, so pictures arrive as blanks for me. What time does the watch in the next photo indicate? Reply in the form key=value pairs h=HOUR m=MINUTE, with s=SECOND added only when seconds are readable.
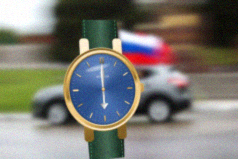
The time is h=6 m=0
